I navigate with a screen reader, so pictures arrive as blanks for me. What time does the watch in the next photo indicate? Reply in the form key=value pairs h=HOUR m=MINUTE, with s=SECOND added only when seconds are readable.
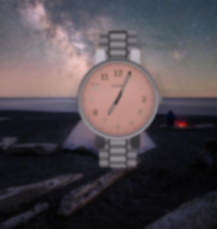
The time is h=7 m=4
